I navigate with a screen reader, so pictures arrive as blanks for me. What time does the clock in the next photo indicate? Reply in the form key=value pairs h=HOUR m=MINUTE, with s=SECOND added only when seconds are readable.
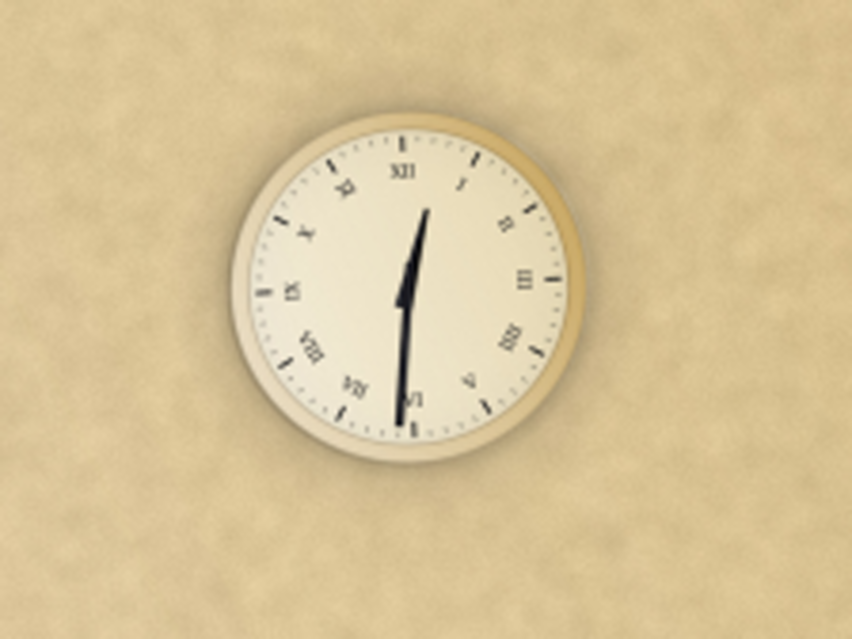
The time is h=12 m=31
